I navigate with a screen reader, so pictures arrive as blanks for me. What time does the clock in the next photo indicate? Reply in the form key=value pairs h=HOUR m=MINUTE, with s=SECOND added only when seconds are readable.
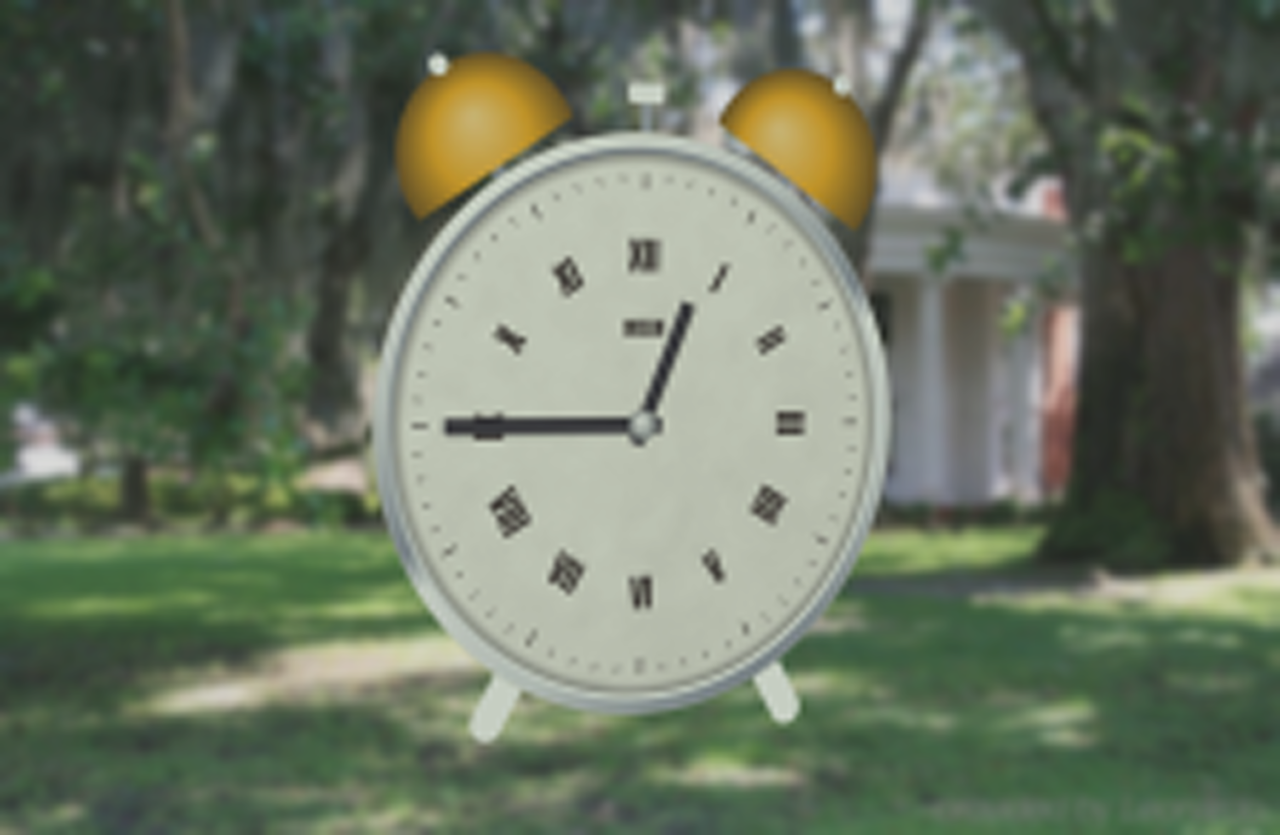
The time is h=12 m=45
